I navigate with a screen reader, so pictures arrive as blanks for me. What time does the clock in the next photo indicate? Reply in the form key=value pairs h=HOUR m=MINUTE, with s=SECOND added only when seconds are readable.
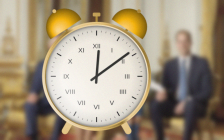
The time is h=12 m=9
